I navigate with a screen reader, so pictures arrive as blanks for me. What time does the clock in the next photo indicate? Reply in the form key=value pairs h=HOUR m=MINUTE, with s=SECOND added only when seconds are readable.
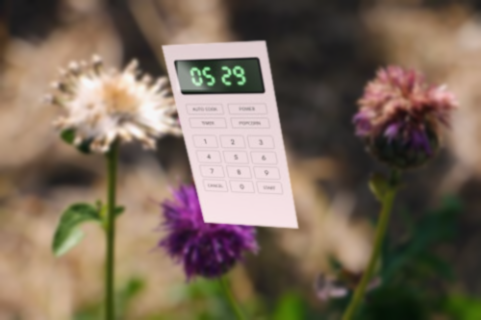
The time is h=5 m=29
